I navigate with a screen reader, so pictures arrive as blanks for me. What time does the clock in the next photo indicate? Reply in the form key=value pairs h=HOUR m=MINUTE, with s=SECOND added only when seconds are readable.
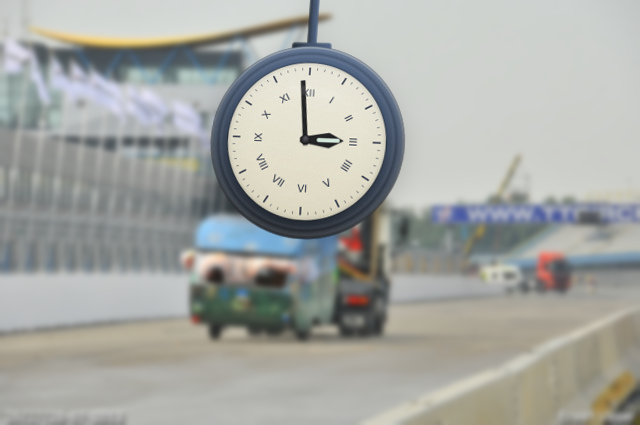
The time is h=2 m=59
